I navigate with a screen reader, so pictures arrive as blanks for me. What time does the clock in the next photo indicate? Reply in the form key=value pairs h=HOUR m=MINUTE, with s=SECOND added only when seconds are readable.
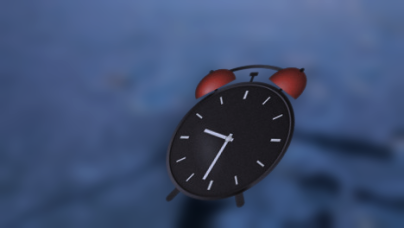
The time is h=9 m=32
